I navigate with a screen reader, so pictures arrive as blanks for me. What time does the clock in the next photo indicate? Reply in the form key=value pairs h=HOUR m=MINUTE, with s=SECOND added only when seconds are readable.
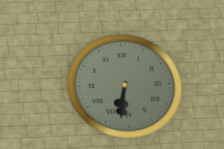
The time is h=6 m=32
